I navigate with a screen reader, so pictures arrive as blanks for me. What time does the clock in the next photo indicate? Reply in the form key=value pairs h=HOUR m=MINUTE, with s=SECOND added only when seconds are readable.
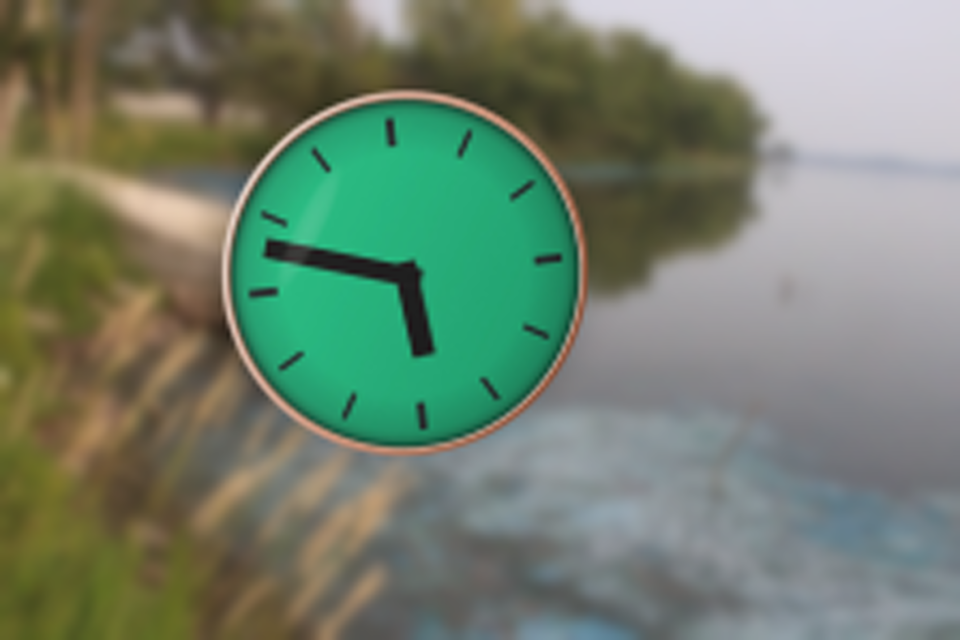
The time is h=5 m=48
